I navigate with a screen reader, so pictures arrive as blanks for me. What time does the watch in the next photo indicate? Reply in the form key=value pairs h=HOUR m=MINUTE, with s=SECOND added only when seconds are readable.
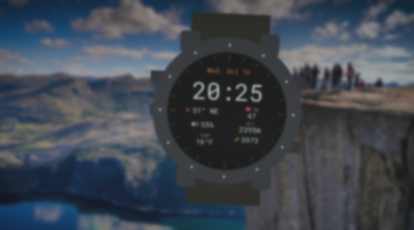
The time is h=20 m=25
